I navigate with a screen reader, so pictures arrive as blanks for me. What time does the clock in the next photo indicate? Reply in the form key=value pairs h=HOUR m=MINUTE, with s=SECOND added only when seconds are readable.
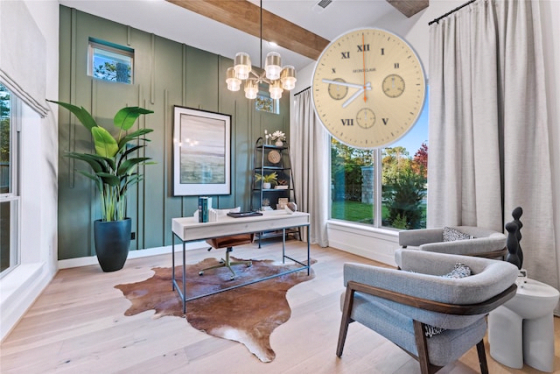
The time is h=7 m=47
